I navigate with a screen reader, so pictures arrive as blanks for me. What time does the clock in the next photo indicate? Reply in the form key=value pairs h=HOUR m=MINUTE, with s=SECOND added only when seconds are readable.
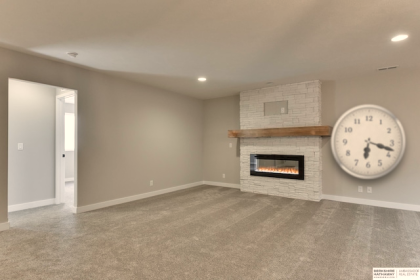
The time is h=6 m=18
